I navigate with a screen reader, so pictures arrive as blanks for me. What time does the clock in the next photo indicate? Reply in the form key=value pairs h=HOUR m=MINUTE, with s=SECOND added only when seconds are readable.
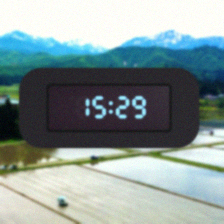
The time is h=15 m=29
